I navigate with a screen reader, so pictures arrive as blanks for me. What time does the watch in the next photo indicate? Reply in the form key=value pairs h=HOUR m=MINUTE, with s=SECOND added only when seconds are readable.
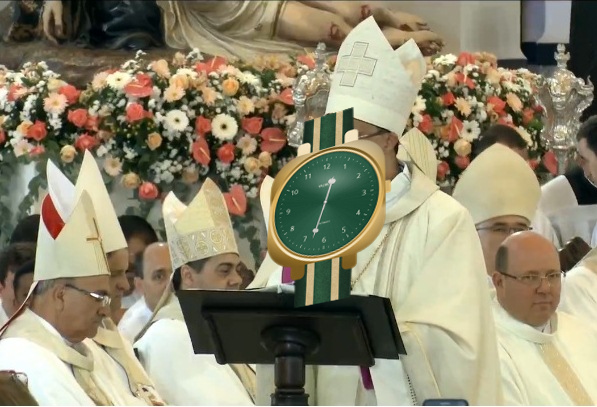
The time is h=12 m=33
